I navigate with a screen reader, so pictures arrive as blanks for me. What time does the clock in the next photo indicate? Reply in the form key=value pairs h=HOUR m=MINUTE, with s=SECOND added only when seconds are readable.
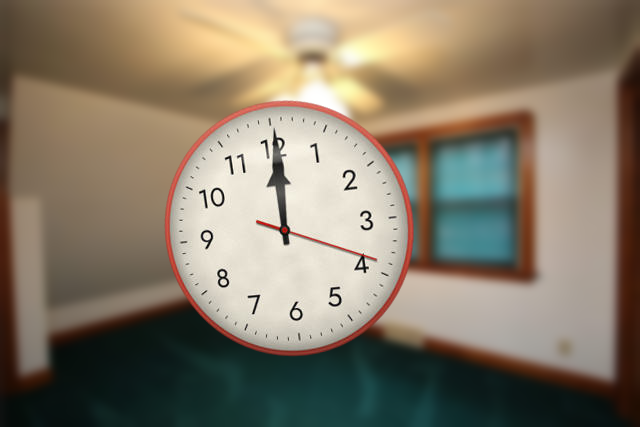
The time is h=12 m=0 s=19
